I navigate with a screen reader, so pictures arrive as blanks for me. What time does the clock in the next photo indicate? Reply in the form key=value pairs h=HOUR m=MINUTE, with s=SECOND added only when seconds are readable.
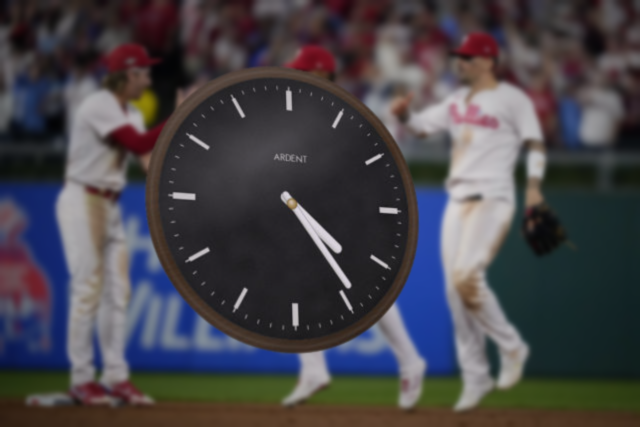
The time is h=4 m=24
